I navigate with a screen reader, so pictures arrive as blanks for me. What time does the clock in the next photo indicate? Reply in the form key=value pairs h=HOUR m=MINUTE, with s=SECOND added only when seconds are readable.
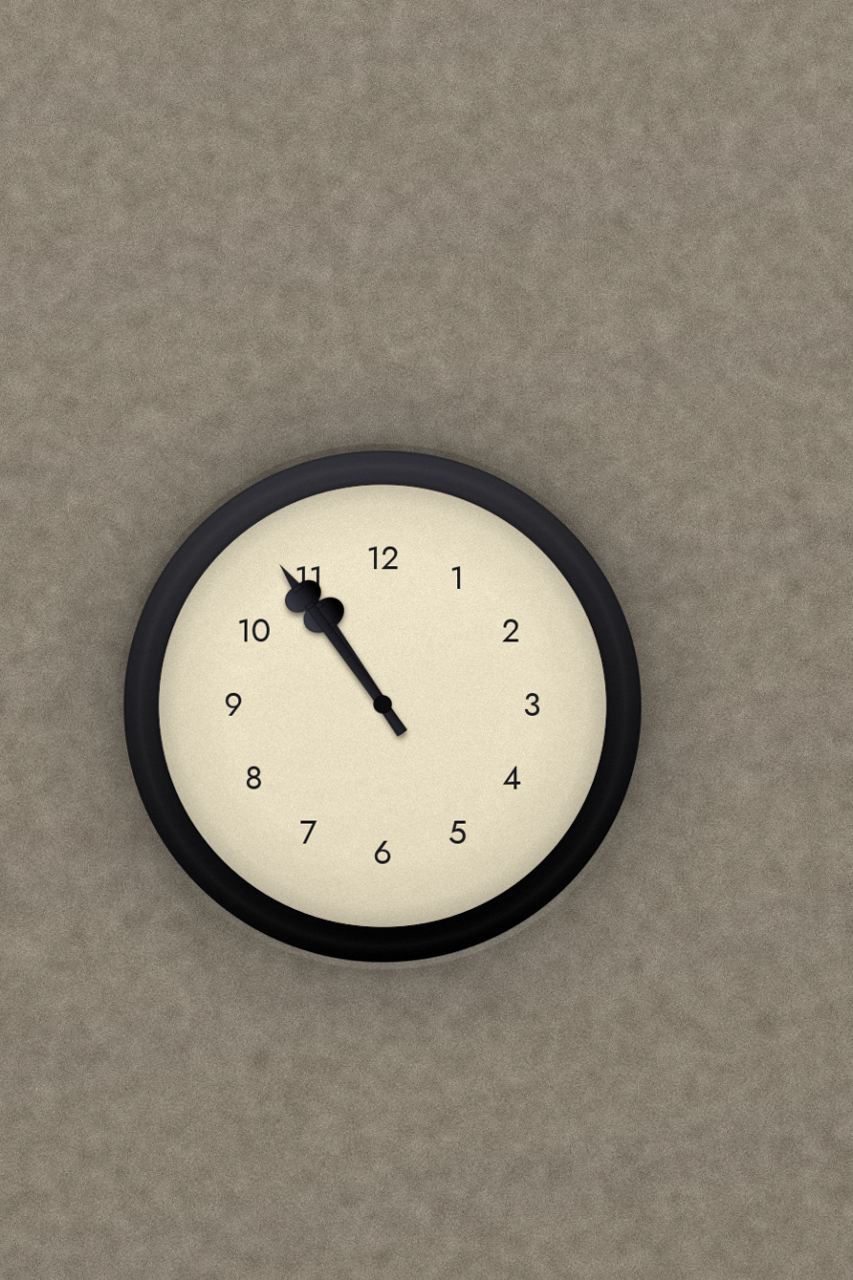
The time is h=10 m=54
